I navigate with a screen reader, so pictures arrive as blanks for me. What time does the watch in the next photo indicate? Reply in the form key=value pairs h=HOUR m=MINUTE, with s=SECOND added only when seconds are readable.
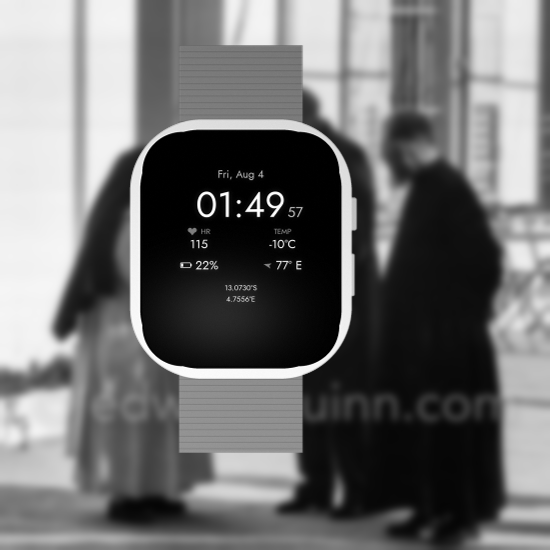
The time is h=1 m=49 s=57
